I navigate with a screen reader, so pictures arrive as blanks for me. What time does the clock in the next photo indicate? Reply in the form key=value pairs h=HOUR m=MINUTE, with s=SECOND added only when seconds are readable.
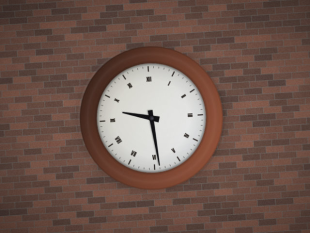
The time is h=9 m=29
